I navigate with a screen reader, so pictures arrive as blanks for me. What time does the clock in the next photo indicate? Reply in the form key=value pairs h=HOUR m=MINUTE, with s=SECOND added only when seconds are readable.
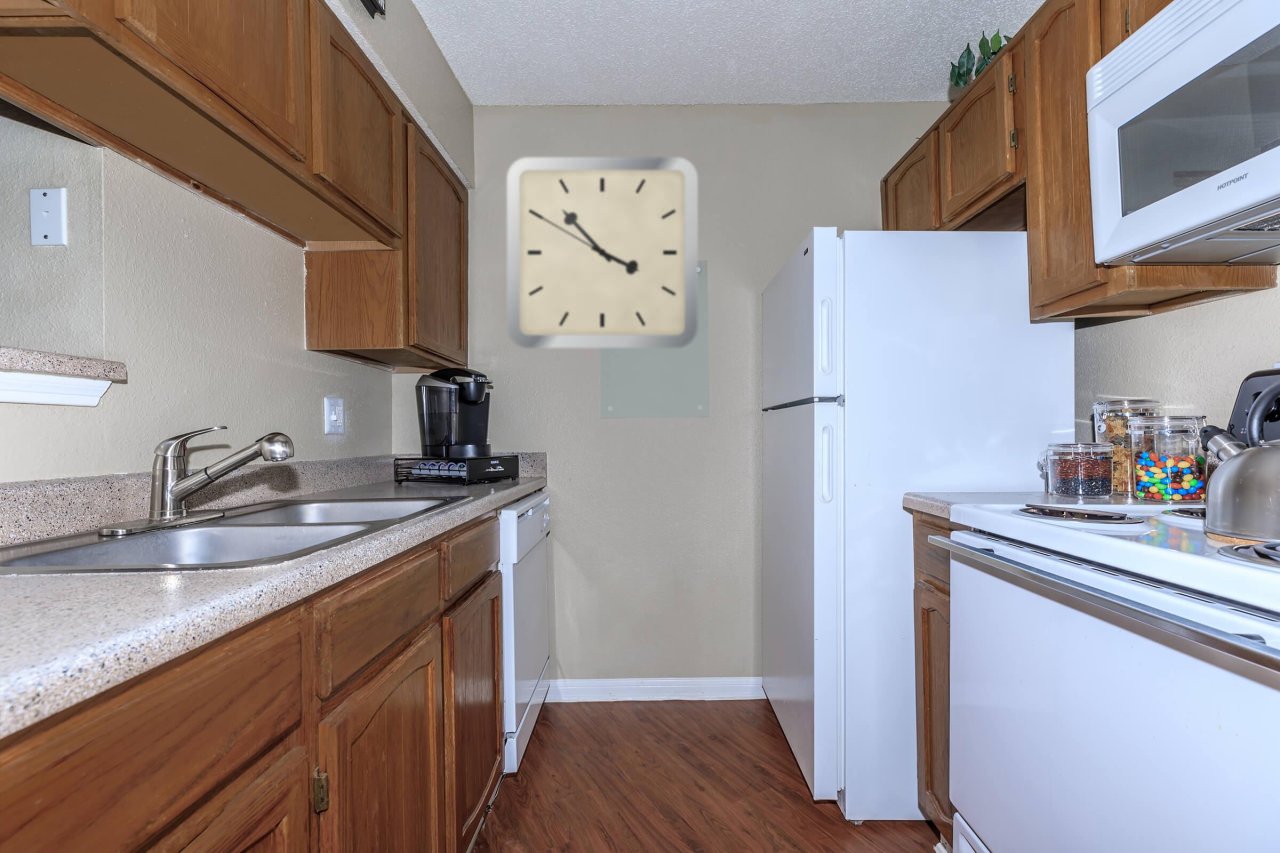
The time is h=3 m=52 s=50
